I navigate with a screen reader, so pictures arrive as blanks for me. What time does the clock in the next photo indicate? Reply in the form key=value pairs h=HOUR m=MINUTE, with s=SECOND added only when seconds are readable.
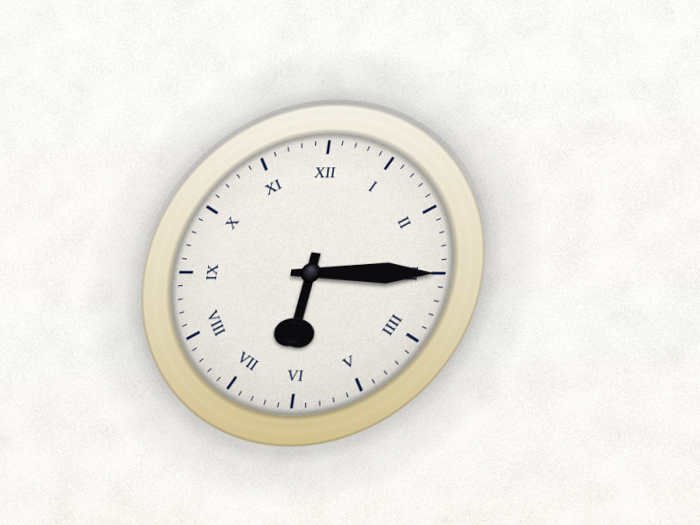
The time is h=6 m=15
